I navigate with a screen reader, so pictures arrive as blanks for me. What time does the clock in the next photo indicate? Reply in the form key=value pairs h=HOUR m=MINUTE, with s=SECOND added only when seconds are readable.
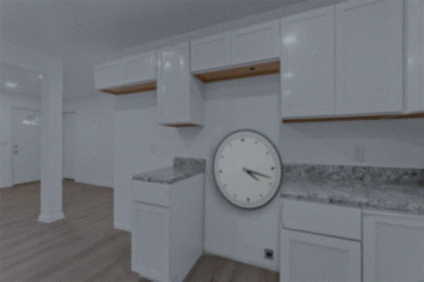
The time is h=4 m=18
